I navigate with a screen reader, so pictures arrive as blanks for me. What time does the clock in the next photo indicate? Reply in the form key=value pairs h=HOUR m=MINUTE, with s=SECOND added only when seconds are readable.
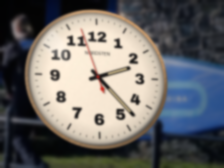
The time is h=2 m=22 s=57
